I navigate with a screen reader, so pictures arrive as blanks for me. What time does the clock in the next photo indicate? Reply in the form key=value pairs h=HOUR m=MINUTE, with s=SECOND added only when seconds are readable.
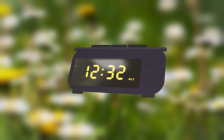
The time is h=12 m=32
